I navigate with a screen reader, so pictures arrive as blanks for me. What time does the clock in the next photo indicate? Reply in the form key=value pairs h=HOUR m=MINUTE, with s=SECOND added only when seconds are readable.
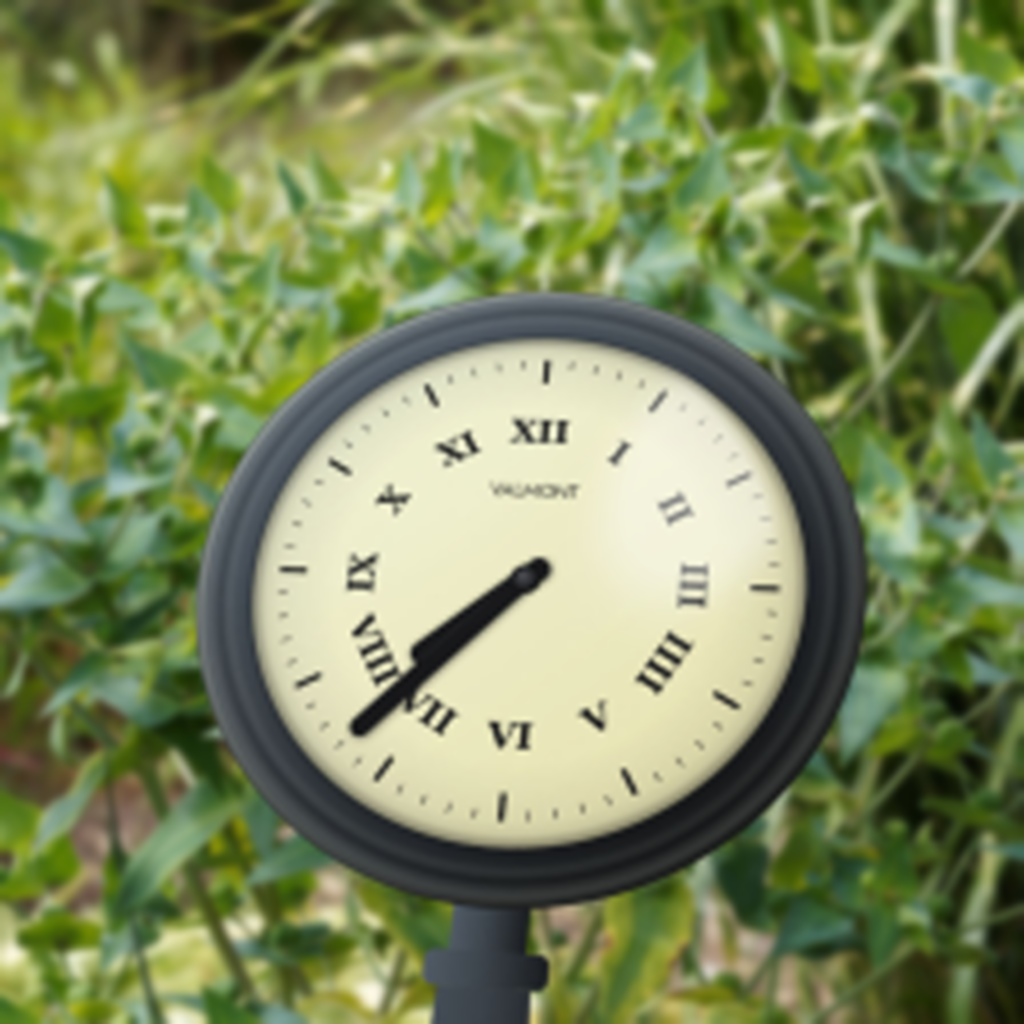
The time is h=7 m=37
